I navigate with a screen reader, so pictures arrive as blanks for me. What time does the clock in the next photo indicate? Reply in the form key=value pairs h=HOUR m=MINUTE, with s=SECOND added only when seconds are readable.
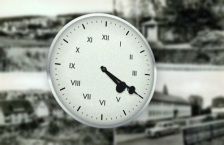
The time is h=4 m=20
